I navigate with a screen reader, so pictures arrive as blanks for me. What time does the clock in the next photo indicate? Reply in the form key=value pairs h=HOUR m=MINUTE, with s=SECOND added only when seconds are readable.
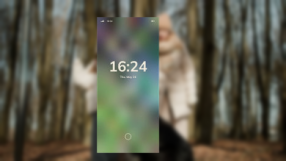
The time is h=16 m=24
